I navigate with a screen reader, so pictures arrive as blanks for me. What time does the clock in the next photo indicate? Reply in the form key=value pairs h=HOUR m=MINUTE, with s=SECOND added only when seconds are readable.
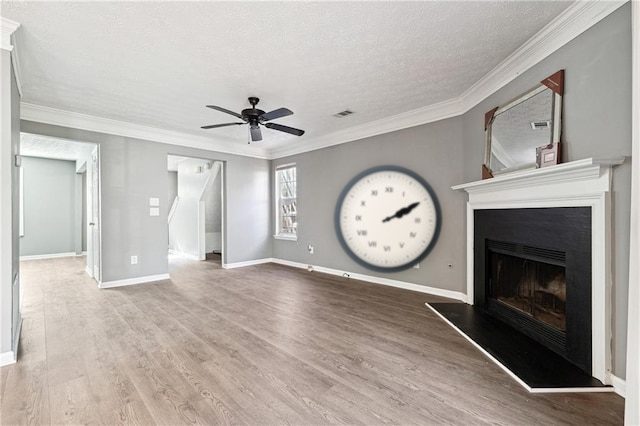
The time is h=2 m=10
